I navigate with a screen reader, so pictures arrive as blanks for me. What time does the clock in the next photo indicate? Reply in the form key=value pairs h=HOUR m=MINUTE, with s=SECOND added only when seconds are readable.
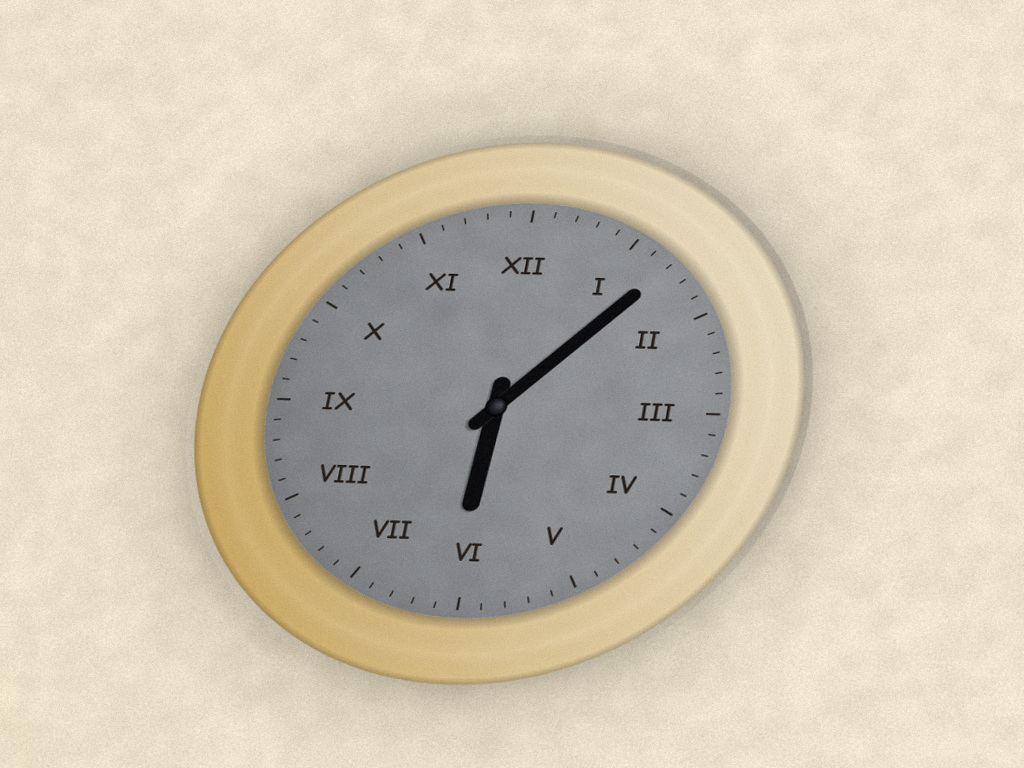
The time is h=6 m=7
